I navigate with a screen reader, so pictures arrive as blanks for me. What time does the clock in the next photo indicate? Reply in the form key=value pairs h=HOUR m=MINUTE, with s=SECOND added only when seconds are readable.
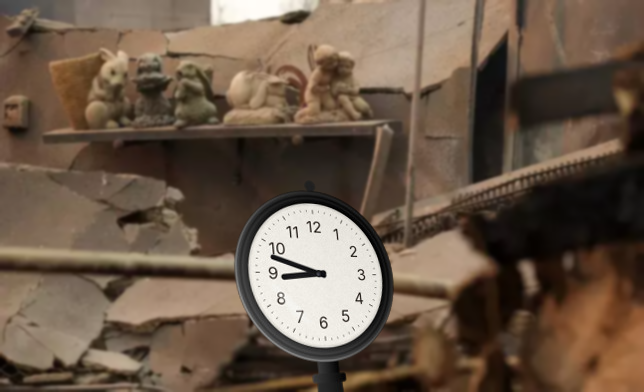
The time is h=8 m=48
